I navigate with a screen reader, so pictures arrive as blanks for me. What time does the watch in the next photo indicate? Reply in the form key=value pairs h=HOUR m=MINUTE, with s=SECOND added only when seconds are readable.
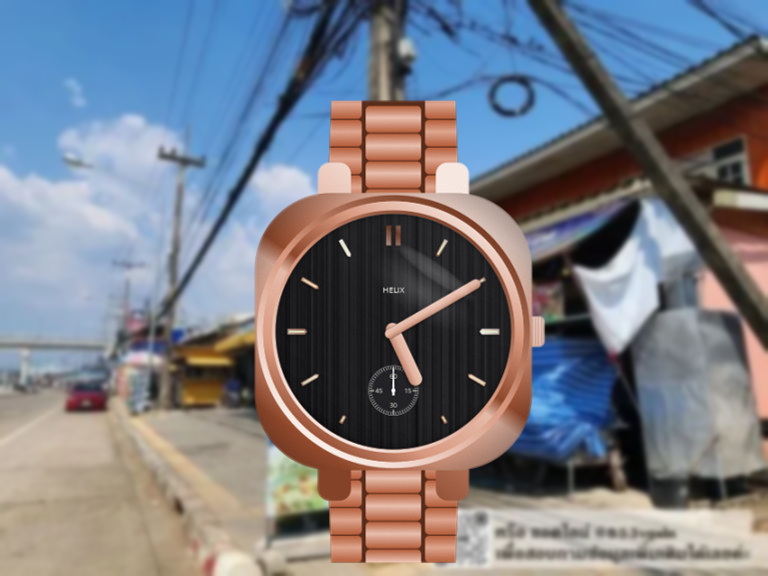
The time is h=5 m=10
